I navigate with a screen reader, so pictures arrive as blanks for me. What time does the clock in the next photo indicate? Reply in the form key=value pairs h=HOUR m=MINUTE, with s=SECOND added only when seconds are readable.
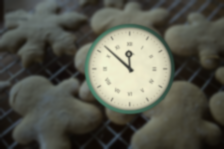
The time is h=11 m=52
